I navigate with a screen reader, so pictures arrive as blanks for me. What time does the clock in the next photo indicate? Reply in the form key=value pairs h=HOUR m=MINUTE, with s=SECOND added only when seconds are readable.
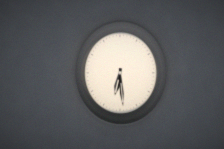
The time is h=6 m=29
